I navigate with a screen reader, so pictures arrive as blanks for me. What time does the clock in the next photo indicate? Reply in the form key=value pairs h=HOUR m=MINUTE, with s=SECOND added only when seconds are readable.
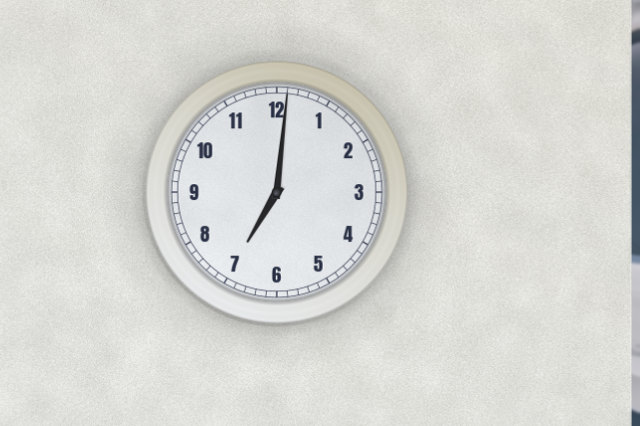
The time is h=7 m=1
